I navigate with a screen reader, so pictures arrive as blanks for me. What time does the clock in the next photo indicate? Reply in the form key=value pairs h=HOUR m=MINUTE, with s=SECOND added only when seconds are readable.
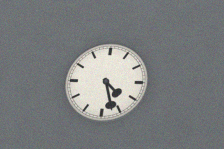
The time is h=4 m=27
